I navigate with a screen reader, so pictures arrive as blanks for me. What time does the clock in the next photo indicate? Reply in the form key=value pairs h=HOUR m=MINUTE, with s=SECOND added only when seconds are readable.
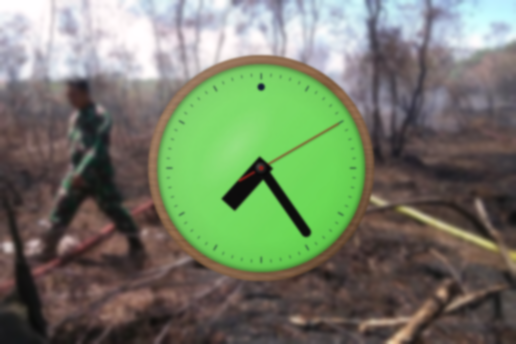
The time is h=7 m=24 s=10
